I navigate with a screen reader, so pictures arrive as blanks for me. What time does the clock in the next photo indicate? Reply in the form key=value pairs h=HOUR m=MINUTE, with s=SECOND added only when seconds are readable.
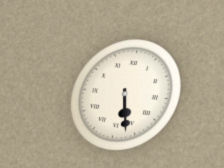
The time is h=5 m=27
